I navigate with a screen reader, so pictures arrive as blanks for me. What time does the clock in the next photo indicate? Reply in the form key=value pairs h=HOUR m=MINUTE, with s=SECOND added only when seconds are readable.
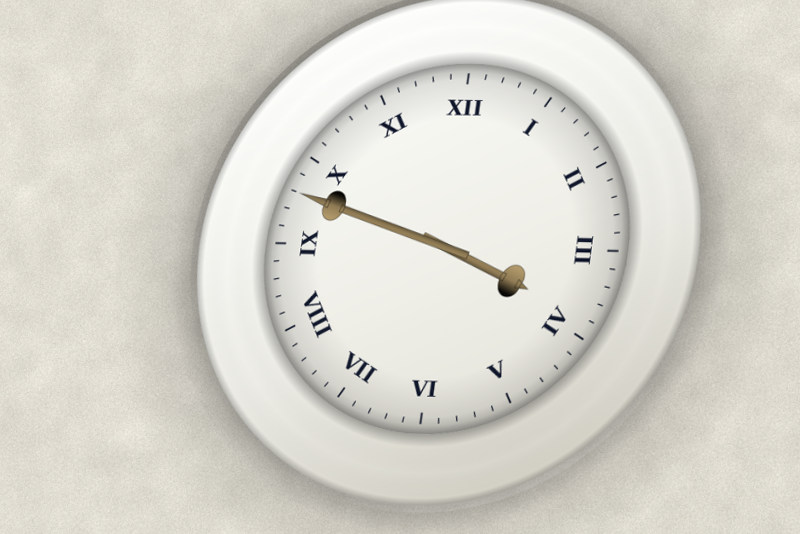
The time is h=3 m=48
